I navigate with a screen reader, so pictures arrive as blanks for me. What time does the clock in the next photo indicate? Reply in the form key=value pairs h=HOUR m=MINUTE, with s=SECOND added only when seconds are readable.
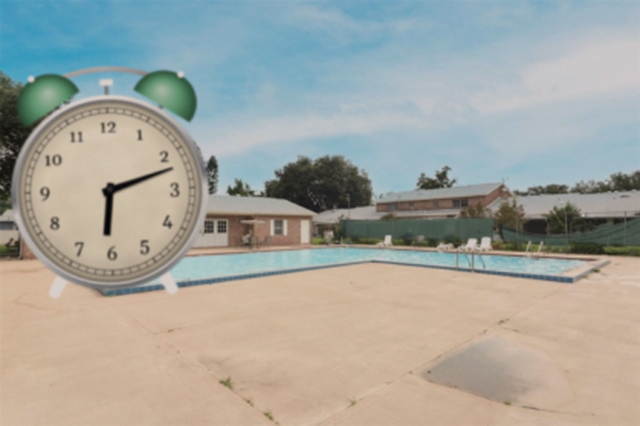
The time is h=6 m=12
